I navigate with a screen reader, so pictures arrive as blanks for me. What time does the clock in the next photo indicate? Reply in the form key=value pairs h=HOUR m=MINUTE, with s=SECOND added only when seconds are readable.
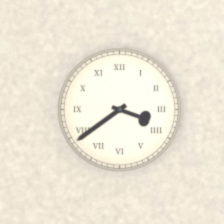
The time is h=3 m=39
